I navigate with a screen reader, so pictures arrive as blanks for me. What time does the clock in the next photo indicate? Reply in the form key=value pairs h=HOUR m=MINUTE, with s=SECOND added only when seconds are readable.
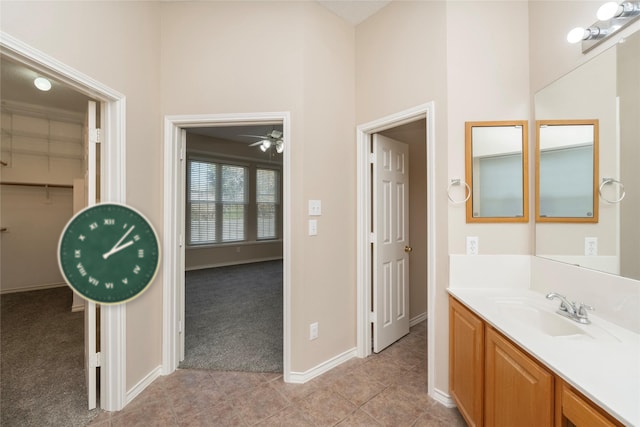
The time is h=2 m=7
